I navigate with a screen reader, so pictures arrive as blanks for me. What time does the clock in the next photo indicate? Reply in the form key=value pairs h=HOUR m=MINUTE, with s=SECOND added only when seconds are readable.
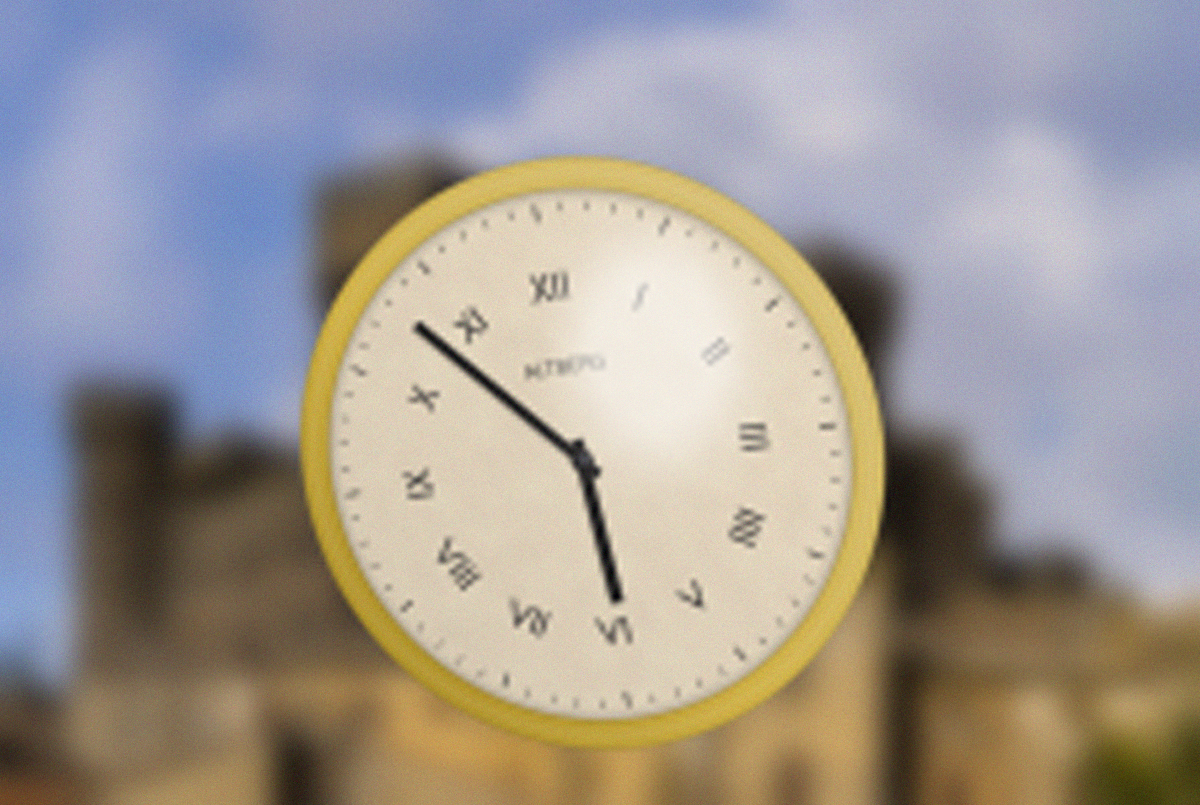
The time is h=5 m=53
